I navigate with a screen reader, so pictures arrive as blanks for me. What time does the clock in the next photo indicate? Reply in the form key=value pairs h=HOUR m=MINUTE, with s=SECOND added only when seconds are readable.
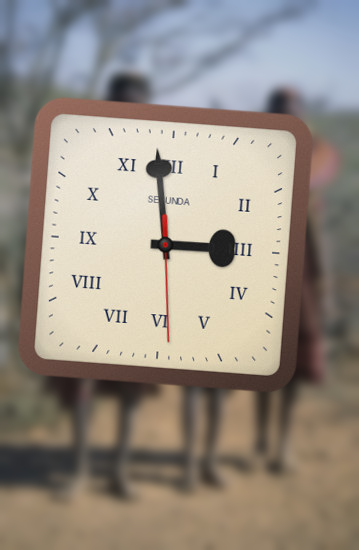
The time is h=2 m=58 s=29
